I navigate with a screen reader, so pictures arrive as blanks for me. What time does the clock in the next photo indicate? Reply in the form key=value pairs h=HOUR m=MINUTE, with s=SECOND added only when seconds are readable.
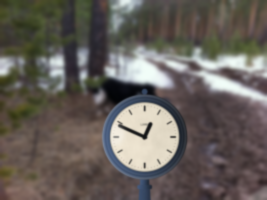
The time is h=12 m=49
